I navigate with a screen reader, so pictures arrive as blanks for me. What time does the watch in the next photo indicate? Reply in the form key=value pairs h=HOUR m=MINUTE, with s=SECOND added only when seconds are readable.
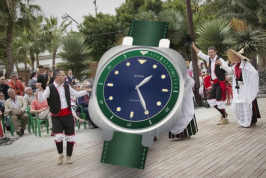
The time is h=1 m=25
